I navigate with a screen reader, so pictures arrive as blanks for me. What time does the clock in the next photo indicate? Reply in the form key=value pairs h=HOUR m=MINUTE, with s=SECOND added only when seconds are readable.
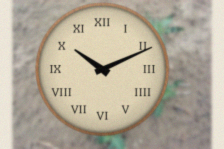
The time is h=10 m=11
